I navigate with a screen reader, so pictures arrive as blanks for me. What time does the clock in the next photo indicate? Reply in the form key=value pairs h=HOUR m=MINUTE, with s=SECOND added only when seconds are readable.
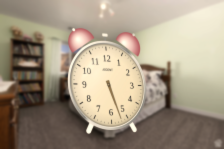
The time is h=5 m=27
